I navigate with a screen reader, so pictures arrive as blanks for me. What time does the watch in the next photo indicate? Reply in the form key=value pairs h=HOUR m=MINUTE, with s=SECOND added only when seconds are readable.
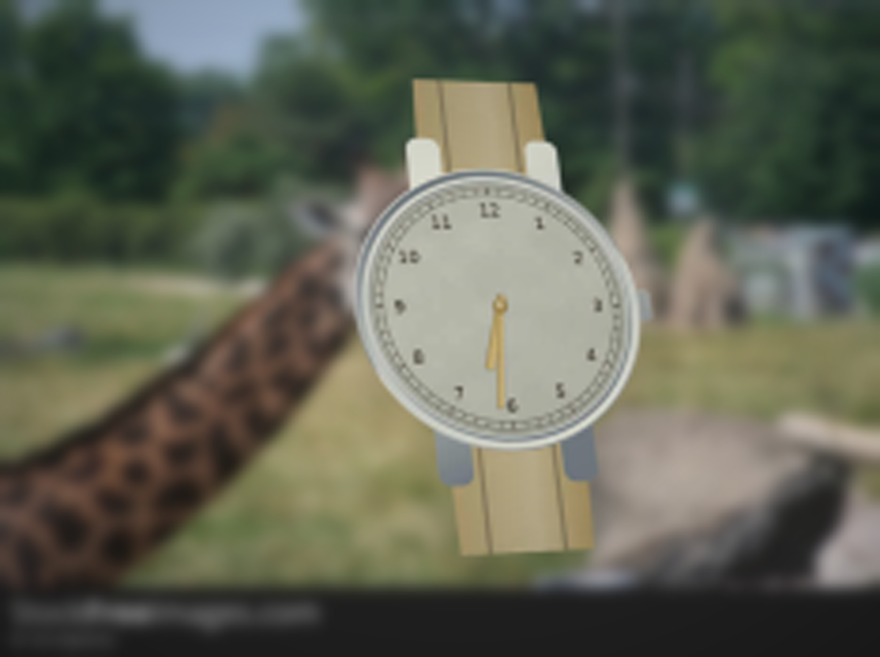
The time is h=6 m=31
